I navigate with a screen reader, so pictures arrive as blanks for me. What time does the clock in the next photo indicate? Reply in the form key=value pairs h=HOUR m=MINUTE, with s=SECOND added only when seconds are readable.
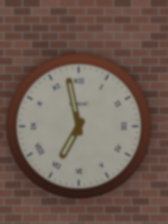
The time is h=6 m=58
